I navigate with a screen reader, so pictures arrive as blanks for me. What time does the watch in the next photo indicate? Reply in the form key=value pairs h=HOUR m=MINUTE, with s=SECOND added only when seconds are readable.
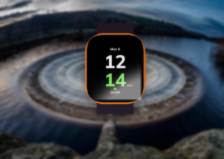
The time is h=12 m=14
